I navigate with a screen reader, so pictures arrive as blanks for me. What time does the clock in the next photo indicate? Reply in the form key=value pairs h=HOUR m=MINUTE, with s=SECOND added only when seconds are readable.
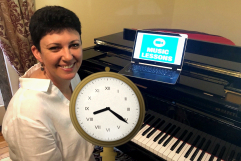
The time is h=8 m=21
